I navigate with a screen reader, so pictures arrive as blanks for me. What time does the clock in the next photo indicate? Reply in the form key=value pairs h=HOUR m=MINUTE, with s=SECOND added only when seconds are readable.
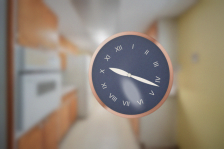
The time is h=10 m=22
